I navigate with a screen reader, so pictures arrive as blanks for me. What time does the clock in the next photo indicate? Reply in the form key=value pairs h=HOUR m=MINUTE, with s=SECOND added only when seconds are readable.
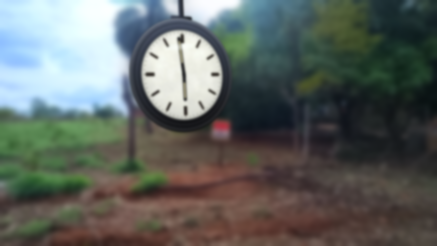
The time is h=5 m=59
